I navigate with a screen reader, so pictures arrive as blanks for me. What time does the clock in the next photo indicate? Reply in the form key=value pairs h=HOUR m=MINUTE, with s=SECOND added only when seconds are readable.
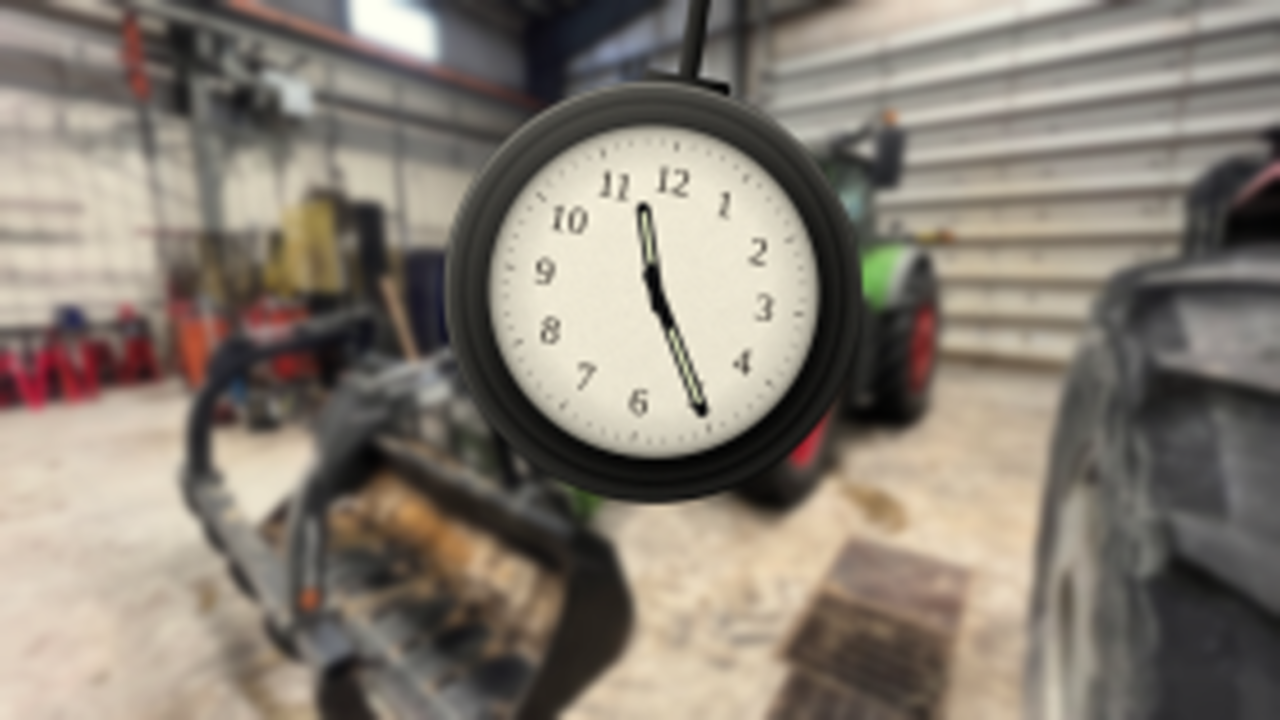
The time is h=11 m=25
